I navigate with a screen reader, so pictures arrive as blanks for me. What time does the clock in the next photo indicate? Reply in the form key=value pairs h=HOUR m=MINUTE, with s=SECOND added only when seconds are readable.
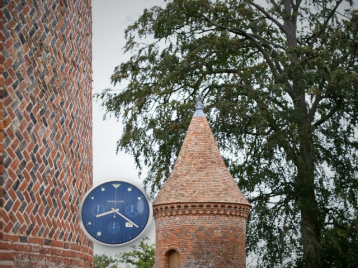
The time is h=8 m=21
